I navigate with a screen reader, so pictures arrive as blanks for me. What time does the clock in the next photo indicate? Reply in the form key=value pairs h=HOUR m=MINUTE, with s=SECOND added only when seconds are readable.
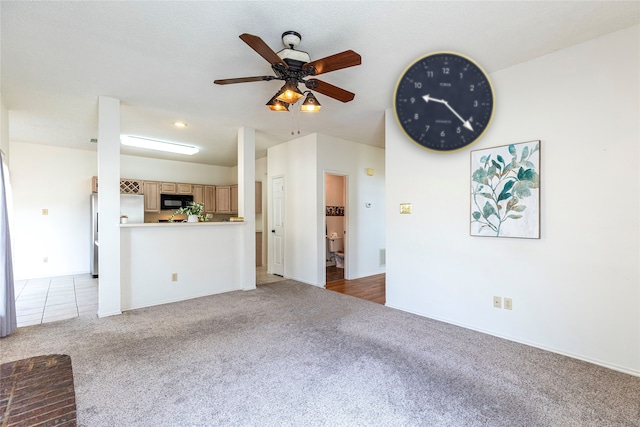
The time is h=9 m=22
